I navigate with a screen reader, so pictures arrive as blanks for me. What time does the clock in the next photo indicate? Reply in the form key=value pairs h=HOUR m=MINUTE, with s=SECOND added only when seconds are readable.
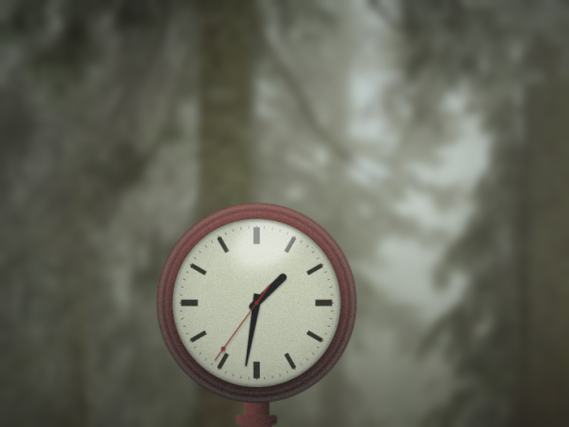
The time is h=1 m=31 s=36
